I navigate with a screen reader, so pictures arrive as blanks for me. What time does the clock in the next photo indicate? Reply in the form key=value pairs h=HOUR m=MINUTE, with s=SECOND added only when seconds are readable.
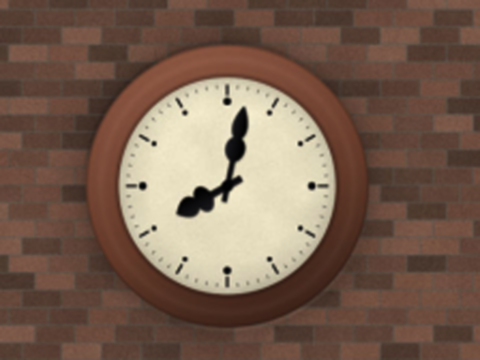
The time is h=8 m=2
